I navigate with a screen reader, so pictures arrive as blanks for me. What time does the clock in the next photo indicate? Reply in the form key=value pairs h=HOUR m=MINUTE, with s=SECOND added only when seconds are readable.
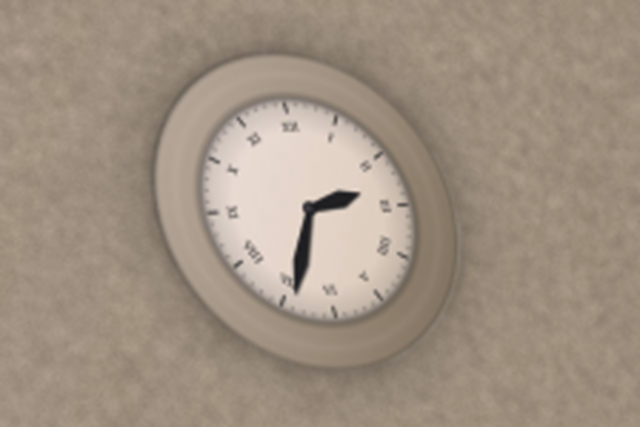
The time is h=2 m=34
